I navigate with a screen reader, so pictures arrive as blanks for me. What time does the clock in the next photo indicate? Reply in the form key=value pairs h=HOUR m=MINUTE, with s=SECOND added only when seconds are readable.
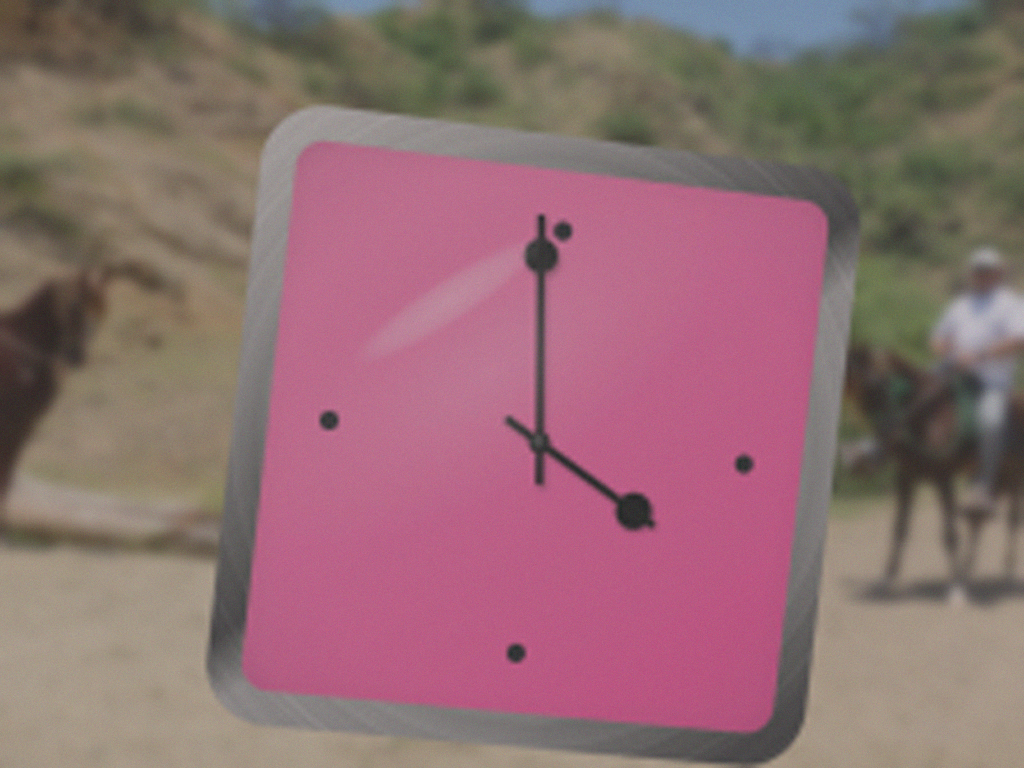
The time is h=3 m=59
